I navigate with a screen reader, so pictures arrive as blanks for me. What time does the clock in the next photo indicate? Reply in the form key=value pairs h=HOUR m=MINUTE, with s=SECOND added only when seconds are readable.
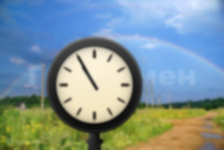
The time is h=10 m=55
